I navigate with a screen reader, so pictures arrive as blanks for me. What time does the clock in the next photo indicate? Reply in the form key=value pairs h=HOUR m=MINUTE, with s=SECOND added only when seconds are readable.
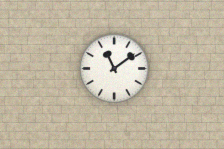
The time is h=11 m=9
